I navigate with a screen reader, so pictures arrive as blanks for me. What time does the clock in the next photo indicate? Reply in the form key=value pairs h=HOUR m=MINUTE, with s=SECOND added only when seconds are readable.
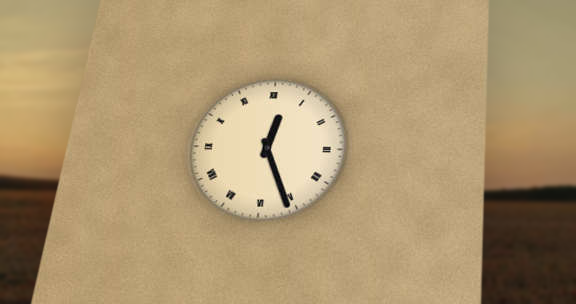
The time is h=12 m=26
